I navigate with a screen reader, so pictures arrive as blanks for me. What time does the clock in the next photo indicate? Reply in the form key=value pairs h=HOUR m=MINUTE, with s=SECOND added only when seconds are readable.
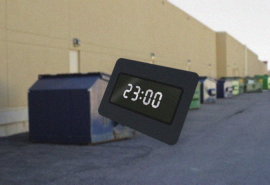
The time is h=23 m=0
